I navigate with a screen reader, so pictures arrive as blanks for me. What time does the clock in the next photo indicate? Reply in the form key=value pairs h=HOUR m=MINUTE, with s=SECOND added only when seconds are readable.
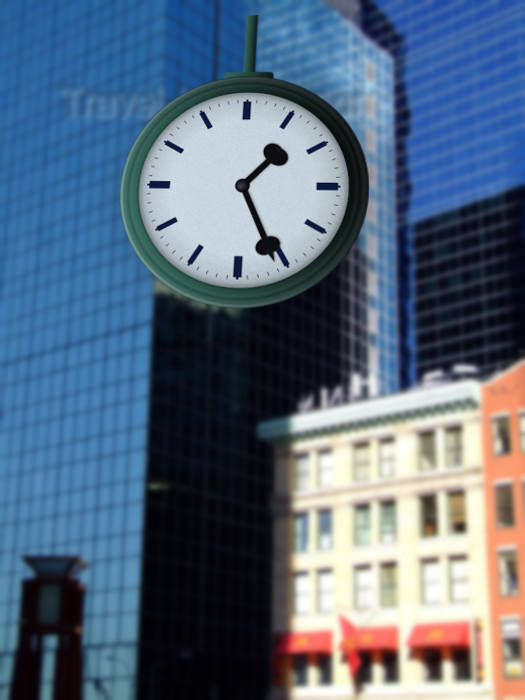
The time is h=1 m=26
